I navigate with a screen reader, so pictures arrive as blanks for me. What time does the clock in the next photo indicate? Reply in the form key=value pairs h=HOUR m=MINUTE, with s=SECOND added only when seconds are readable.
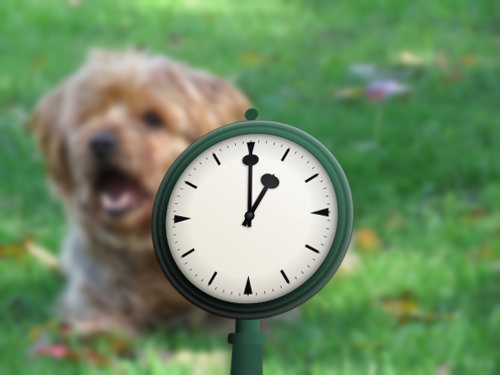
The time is h=1 m=0
